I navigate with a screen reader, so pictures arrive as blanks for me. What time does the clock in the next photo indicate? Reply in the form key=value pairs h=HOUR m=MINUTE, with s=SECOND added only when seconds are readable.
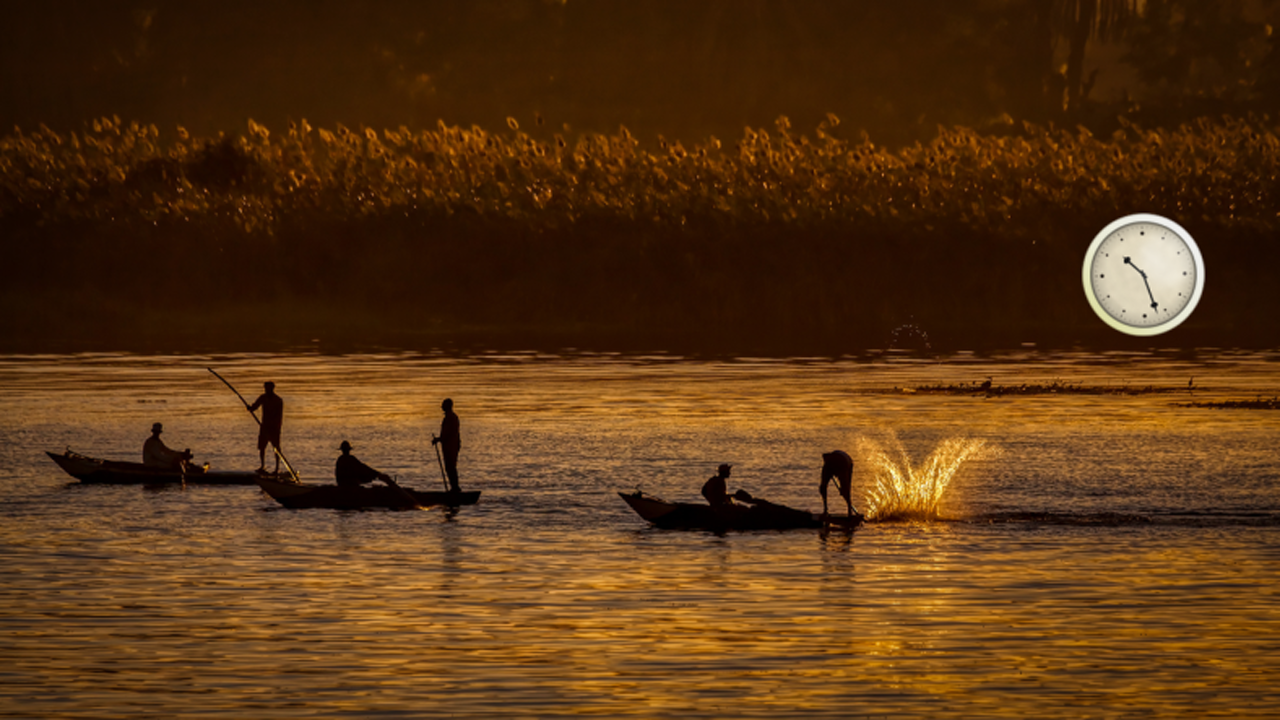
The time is h=10 m=27
